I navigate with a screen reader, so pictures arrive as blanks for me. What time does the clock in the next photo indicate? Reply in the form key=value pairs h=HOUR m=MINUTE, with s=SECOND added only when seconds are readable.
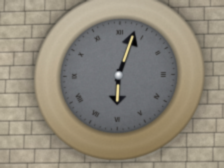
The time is h=6 m=3
